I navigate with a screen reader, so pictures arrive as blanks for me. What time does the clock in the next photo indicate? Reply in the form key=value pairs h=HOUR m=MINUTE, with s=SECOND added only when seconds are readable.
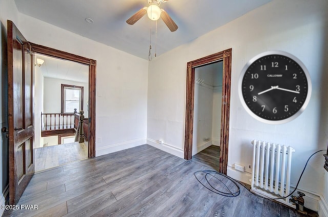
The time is h=8 m=17
